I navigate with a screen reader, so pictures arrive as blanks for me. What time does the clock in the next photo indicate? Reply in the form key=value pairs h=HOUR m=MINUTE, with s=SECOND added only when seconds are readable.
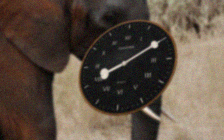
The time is h=8 m=10
